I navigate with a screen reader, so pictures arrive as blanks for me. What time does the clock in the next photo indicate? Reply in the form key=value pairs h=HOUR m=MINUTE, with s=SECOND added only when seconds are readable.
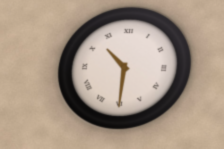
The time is h=10 m=30
